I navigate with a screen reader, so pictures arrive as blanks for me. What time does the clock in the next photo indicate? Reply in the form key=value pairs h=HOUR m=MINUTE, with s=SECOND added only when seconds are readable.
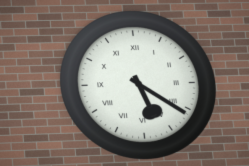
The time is h=5 m=21
